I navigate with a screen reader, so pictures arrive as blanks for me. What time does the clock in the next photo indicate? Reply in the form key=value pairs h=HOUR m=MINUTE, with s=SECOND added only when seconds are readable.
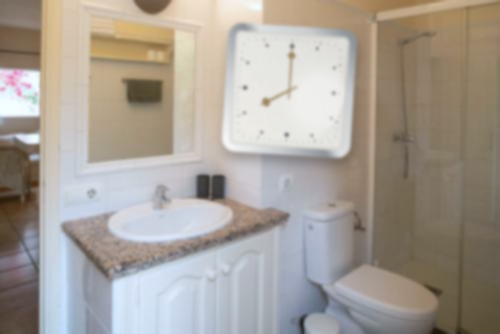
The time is h=8 m=0
